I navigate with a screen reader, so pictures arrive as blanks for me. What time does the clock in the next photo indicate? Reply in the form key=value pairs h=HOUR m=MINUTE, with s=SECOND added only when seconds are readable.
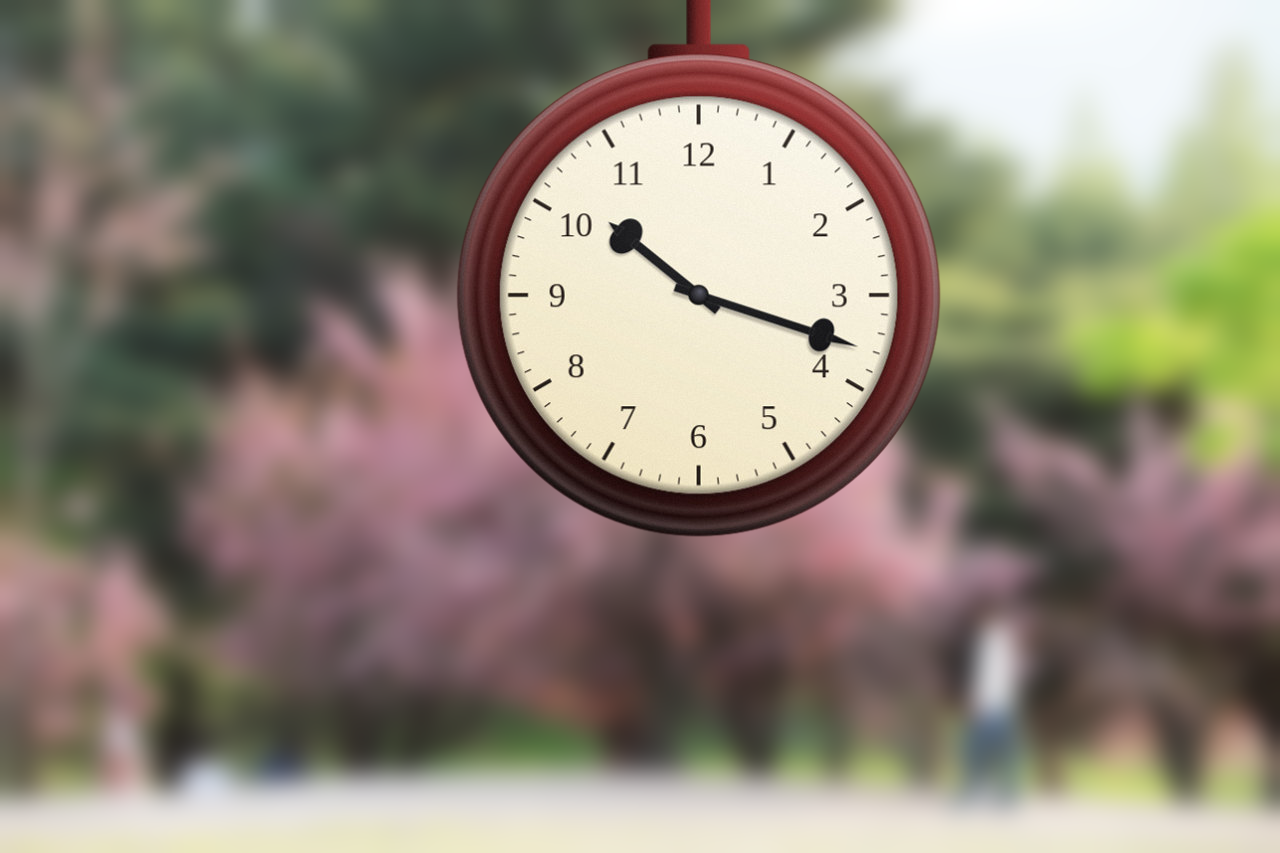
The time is h=10 m=18
